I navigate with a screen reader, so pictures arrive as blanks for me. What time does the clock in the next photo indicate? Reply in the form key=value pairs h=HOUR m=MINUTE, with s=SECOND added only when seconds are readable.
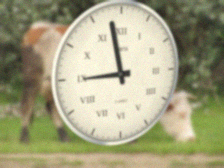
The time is h=8 m=58
